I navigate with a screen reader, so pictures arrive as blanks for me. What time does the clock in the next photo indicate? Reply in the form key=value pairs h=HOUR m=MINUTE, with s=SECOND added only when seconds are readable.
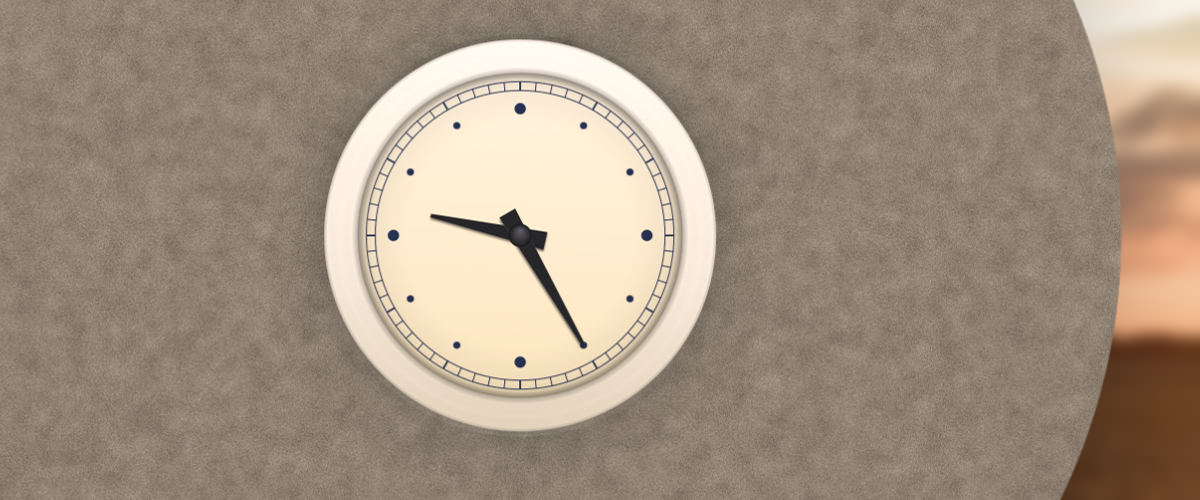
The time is h=9 m=25
